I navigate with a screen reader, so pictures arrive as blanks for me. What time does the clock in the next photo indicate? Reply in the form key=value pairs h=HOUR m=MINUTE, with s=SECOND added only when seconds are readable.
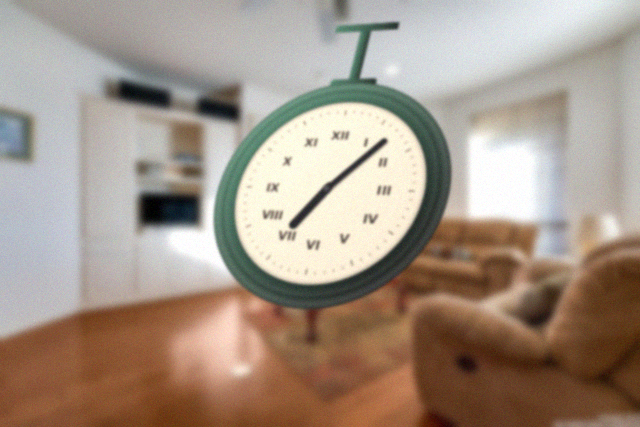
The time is h=7 m=7
